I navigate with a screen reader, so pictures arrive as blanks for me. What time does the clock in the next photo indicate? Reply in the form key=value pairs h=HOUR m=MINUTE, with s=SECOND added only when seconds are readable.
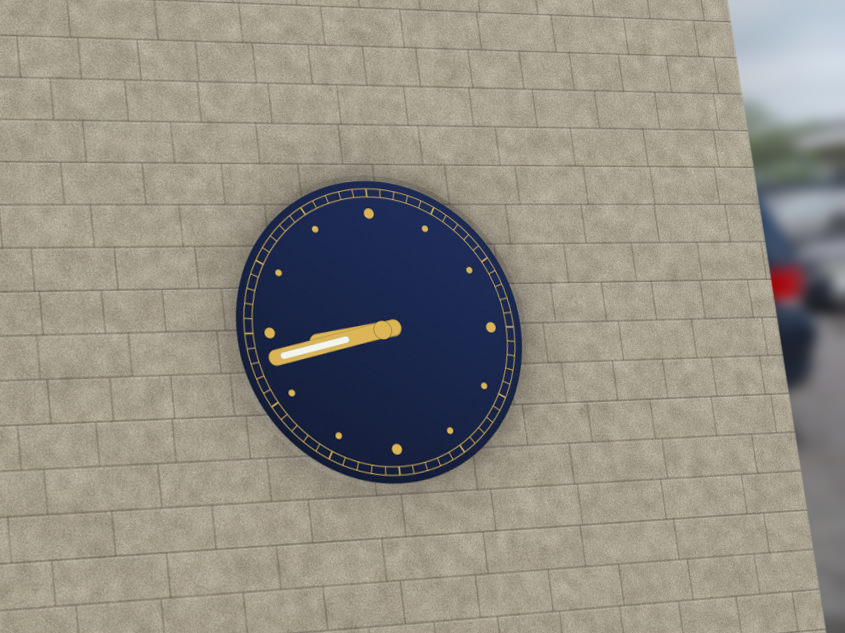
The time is h=8 m=43
